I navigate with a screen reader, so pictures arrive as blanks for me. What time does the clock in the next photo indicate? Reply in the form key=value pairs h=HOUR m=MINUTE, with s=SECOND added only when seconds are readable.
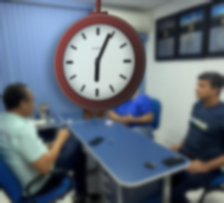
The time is h=6 m=4
